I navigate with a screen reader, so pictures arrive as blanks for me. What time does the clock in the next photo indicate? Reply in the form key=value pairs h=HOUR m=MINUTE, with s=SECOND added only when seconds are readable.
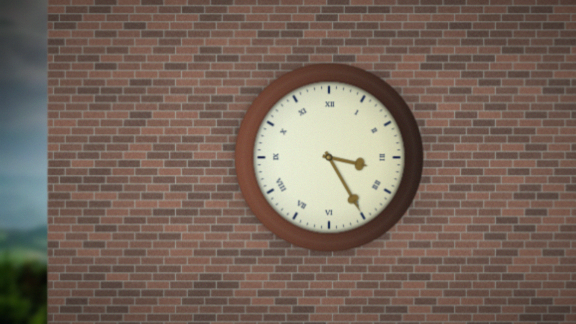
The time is h=3 m=25
